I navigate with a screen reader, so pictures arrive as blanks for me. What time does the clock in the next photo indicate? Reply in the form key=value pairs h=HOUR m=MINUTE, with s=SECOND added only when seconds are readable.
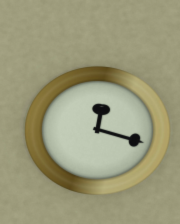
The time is h=12 m=18
